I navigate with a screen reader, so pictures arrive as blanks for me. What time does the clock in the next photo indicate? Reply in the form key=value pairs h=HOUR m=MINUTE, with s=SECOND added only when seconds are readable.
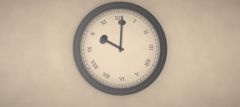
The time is h=10 m=1
